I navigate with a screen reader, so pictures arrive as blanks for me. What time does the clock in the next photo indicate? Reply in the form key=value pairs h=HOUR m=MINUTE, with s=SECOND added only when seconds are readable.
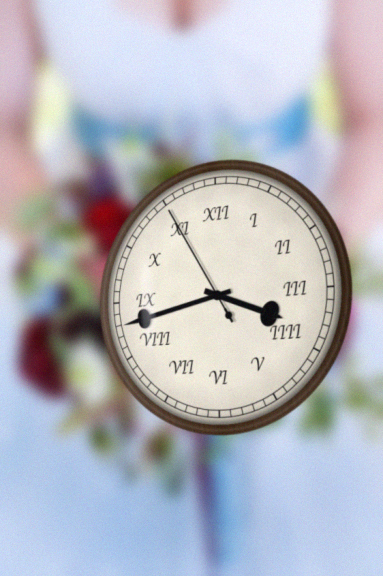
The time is h=3 m=42 s=55
